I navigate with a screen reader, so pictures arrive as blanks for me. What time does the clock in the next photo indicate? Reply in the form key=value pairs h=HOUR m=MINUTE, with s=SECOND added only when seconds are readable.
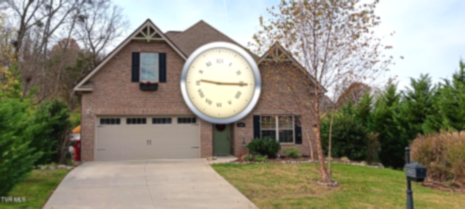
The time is h=9 m=15
